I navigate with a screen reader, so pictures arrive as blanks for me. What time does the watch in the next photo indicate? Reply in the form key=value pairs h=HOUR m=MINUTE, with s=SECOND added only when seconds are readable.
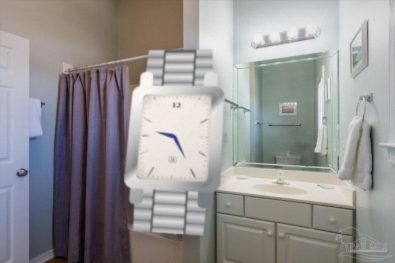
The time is h=9 m=25
